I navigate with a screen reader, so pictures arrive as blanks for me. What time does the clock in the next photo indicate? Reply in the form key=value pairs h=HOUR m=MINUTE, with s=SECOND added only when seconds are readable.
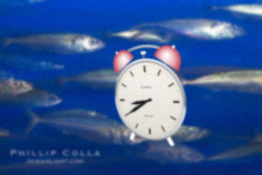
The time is h=8 m=40
